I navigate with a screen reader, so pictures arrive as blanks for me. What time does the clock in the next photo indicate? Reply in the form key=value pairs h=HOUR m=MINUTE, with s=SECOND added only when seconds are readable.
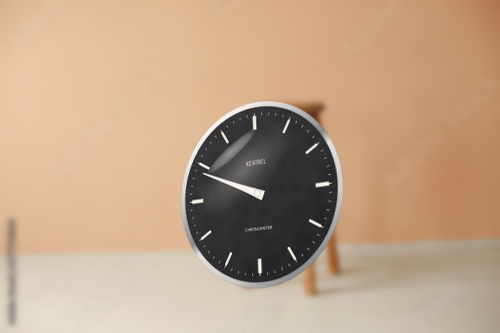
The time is h=9 m=49
